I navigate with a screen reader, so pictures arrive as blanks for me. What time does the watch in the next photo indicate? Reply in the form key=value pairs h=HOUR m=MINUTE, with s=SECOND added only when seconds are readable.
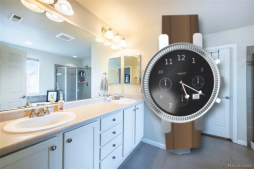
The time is h=5 m=20
